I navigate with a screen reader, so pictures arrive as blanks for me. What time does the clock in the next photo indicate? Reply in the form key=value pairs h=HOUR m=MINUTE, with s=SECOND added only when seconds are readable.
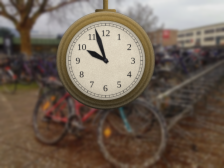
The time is h=9 m=57
